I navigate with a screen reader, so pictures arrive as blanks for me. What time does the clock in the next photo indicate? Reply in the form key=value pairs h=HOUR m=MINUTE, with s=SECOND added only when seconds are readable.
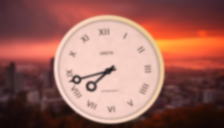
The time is h=7 m=43
